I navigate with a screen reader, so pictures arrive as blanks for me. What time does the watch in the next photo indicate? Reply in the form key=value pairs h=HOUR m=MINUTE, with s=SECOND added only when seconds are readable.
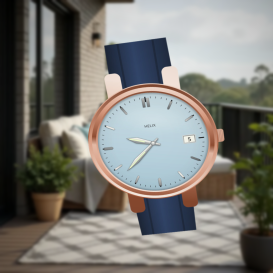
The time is h=9 m=38
